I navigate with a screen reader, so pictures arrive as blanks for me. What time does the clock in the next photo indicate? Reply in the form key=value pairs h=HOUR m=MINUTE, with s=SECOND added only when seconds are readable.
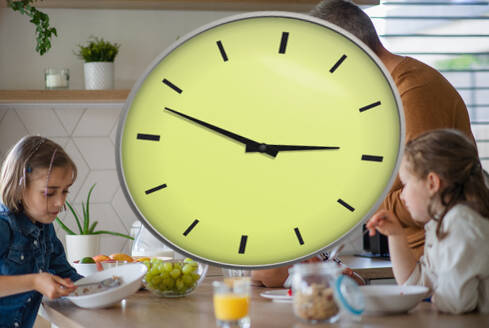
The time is h=2 m=48
